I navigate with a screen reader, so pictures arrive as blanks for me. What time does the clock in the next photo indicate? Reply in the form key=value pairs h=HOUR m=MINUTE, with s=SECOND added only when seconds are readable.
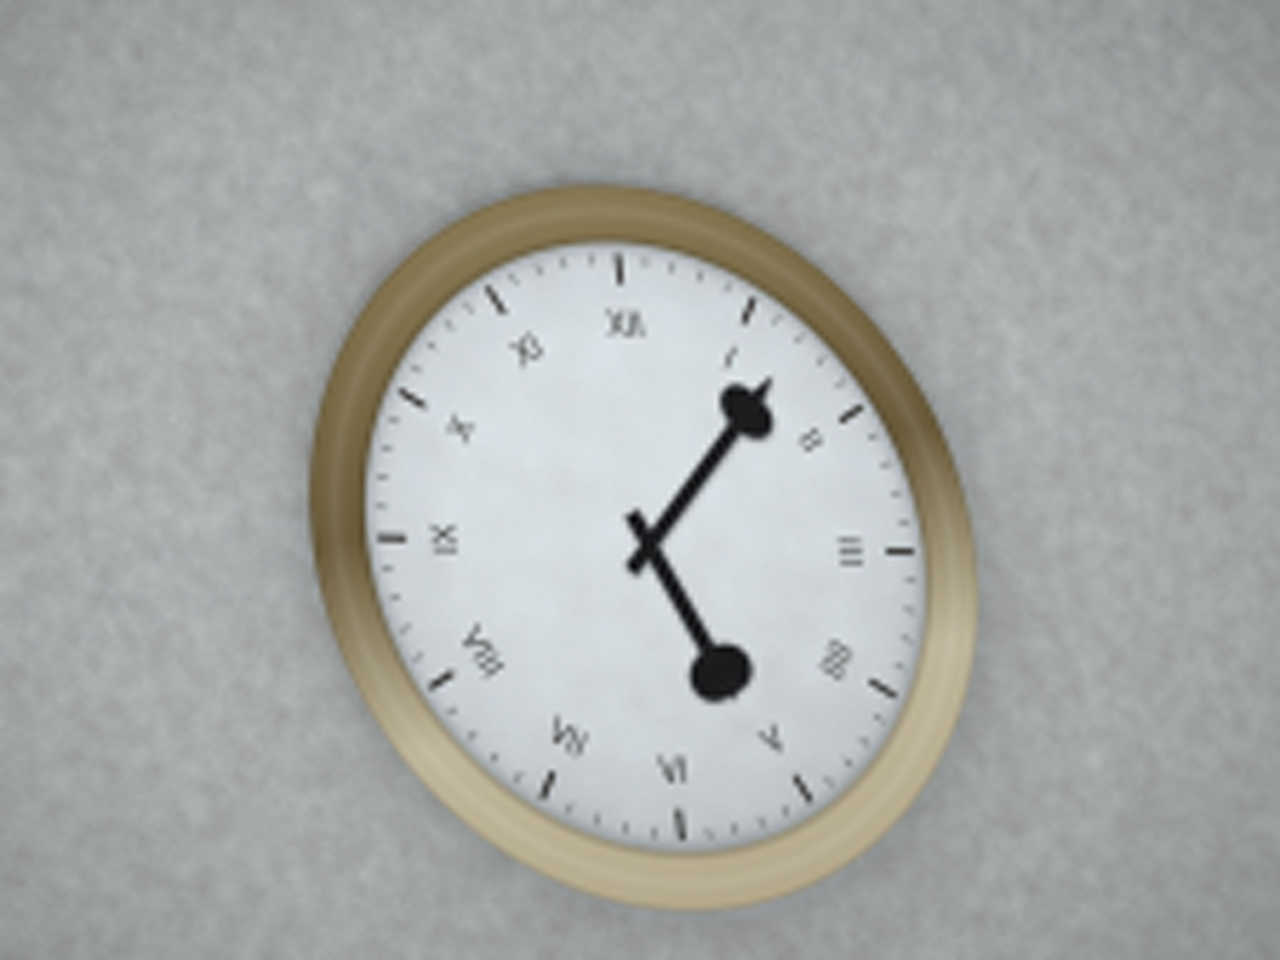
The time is h=5 m=7
